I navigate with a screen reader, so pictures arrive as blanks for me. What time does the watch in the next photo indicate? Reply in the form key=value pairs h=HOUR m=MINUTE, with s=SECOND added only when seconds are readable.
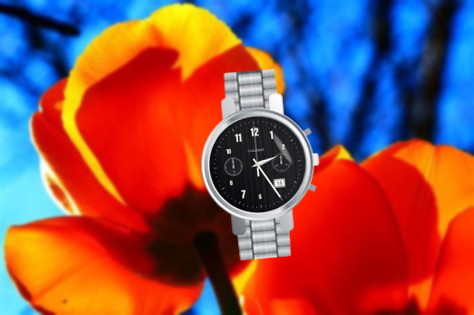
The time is h=2 m=25
